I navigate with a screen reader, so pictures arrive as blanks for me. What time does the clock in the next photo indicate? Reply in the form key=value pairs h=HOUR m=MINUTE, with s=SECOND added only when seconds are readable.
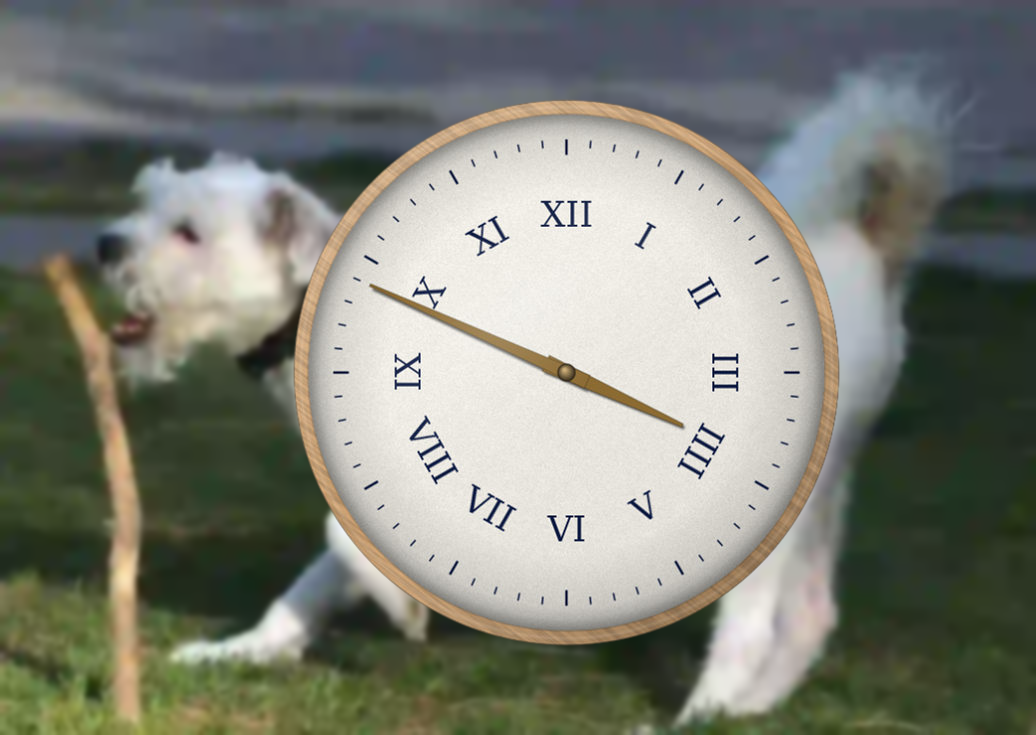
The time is h=3 m=49
